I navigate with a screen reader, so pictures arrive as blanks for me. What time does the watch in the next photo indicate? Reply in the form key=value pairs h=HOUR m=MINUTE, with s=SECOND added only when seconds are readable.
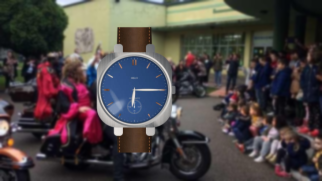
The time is h=6 m=15
